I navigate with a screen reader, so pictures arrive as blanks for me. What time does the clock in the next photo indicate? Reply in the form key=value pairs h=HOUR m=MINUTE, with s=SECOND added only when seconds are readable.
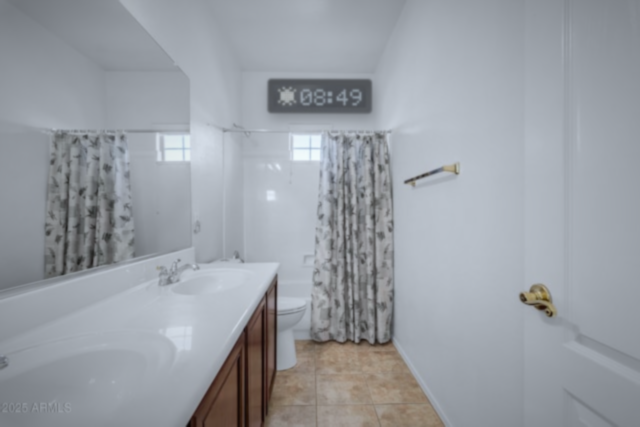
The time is h=8 m=49
